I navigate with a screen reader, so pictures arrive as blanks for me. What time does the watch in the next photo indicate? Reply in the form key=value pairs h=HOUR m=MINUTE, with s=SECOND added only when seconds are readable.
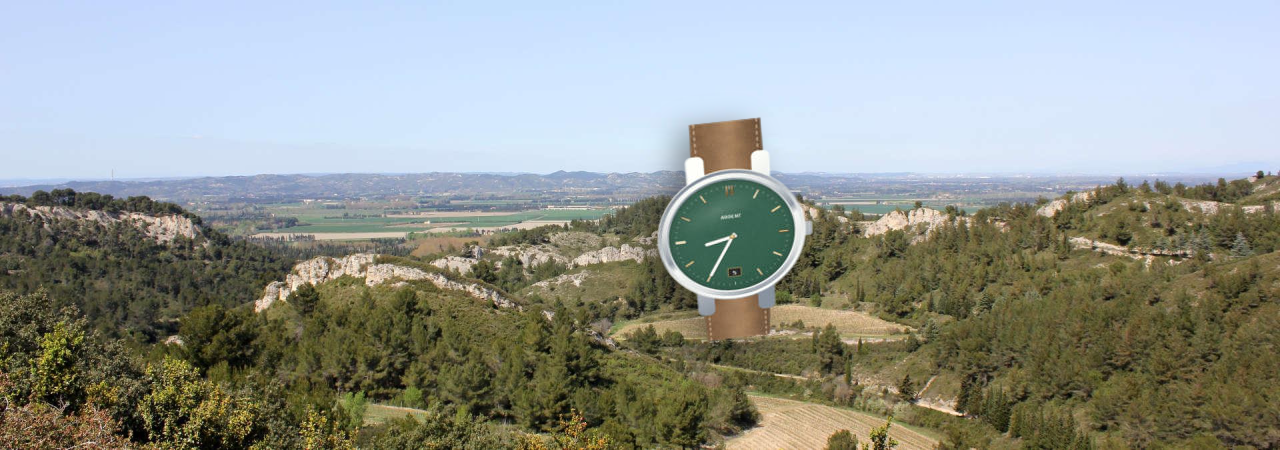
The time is h=8 m=35
